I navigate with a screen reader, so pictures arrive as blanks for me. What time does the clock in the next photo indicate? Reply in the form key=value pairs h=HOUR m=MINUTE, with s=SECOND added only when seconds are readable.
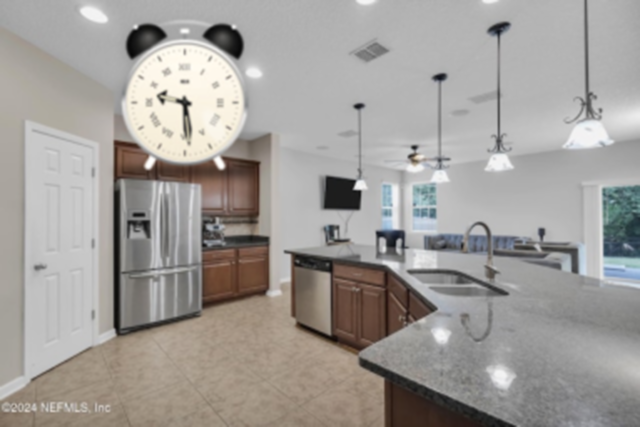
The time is h=9 m=29
